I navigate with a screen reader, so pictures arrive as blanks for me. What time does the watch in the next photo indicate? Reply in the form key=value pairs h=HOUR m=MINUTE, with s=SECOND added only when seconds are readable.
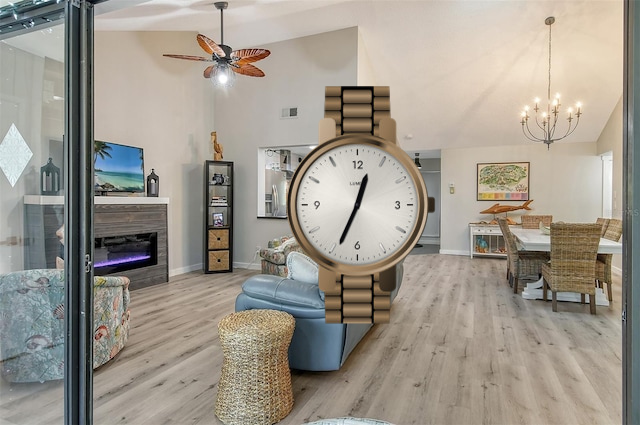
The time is h=12 m=34
